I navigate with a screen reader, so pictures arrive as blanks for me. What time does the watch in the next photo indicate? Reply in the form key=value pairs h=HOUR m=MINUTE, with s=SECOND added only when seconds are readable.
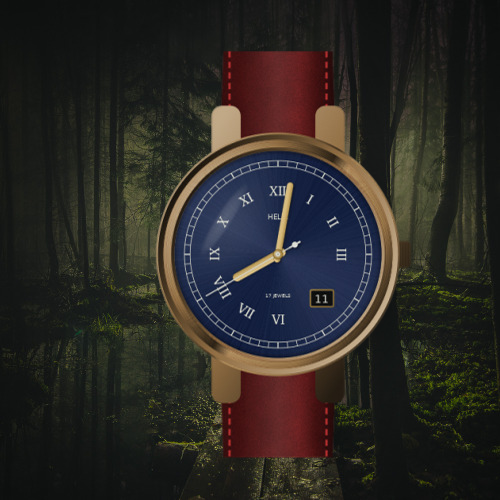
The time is h=8 m=1 s=40
